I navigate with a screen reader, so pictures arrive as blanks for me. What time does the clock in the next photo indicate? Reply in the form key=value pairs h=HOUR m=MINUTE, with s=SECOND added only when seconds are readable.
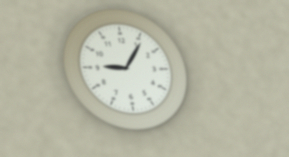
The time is h=9 m=6
